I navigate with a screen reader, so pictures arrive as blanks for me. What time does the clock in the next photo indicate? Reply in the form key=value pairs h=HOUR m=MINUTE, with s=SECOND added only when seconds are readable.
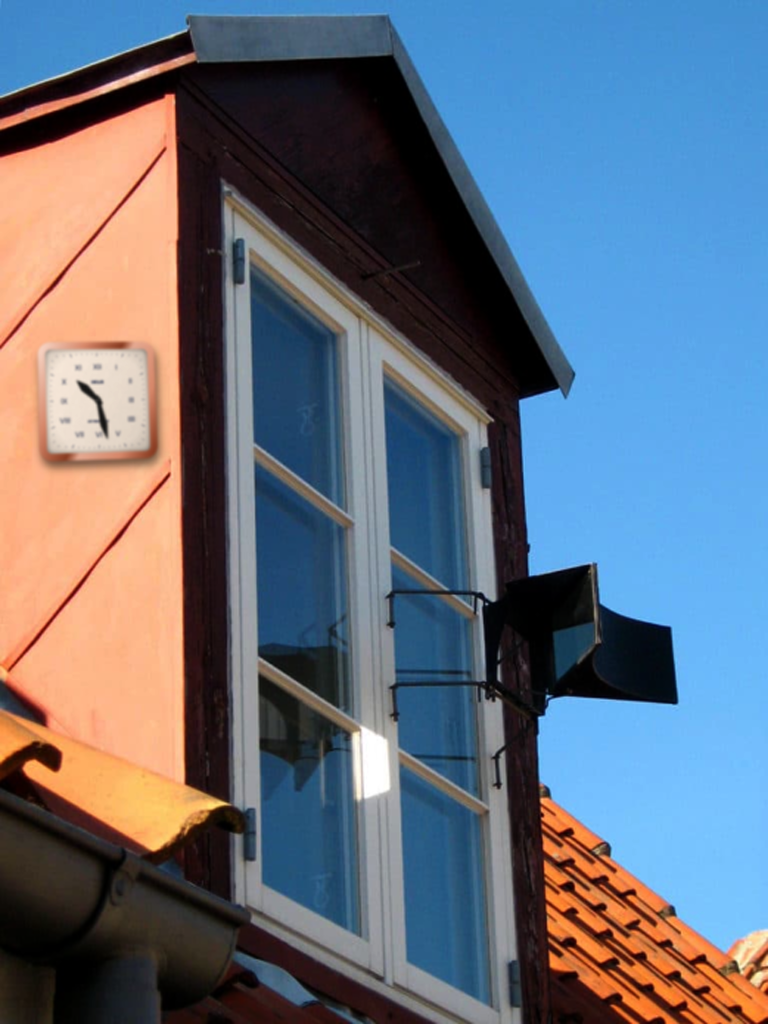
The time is h=10 m=28
